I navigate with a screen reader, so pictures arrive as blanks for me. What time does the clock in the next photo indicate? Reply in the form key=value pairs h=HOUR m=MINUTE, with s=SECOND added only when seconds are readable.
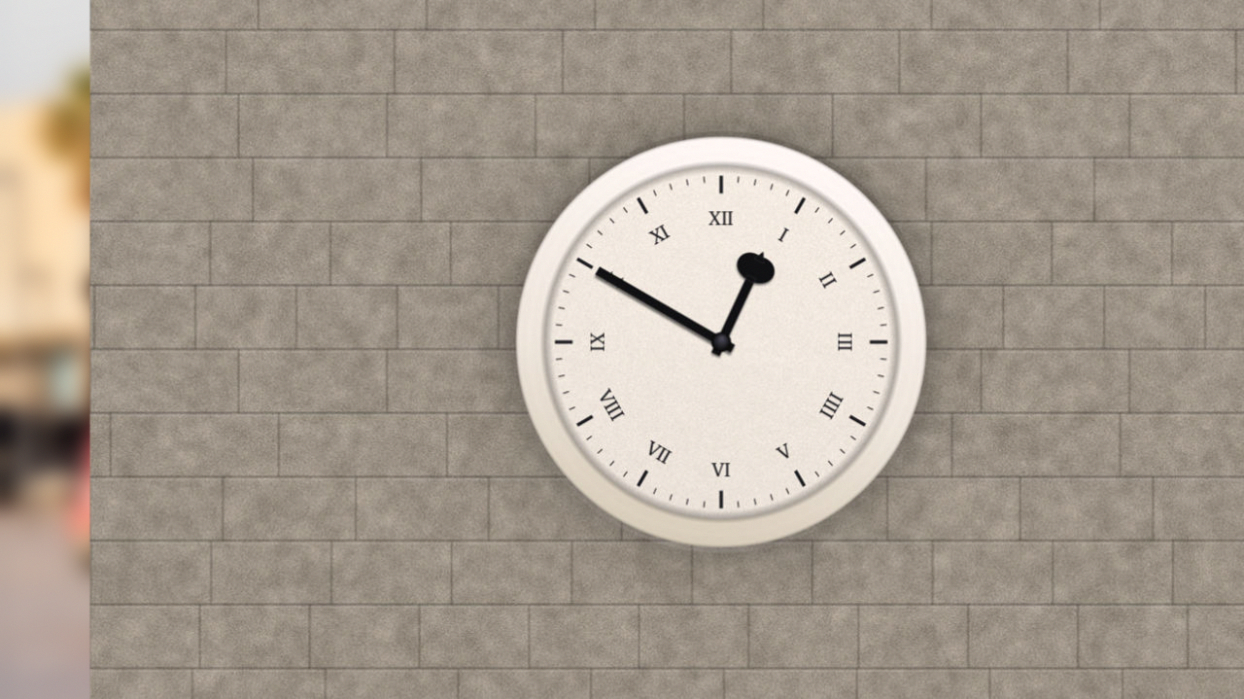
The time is h=12 m=50
